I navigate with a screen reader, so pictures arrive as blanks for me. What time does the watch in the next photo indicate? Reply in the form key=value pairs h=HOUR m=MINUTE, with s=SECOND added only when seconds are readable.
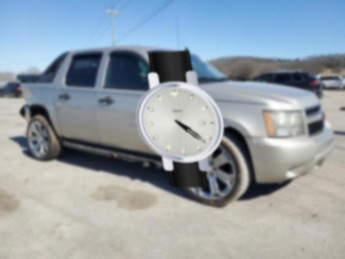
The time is h=4 m=22
